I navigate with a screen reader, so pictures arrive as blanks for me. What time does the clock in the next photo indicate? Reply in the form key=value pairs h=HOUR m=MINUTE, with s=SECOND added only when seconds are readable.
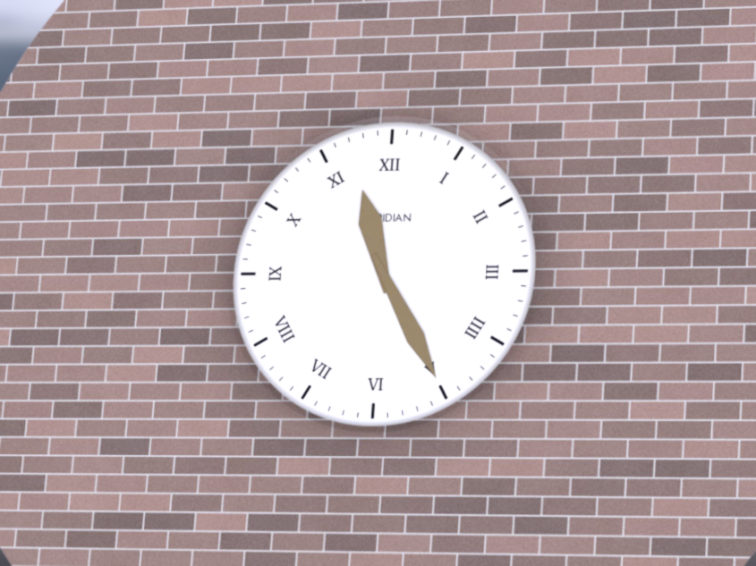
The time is h=11 m=25
